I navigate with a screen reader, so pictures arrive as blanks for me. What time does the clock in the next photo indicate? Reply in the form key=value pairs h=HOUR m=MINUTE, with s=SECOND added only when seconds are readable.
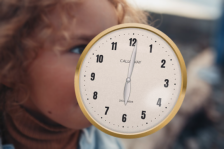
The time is h=6 m=1
